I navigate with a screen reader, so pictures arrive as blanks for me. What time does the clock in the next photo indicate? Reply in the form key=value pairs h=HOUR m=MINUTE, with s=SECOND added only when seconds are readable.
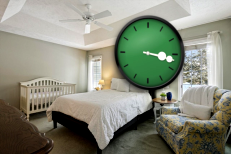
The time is h=3 m=17
